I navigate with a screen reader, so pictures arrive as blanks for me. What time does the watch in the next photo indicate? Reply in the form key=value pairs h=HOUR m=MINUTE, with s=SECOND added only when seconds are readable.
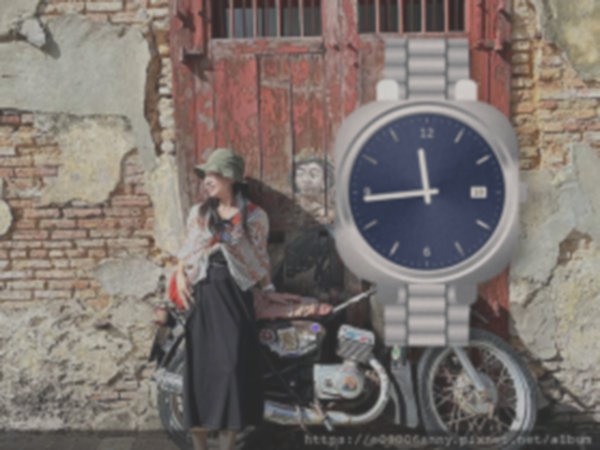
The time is h=11 m=44
